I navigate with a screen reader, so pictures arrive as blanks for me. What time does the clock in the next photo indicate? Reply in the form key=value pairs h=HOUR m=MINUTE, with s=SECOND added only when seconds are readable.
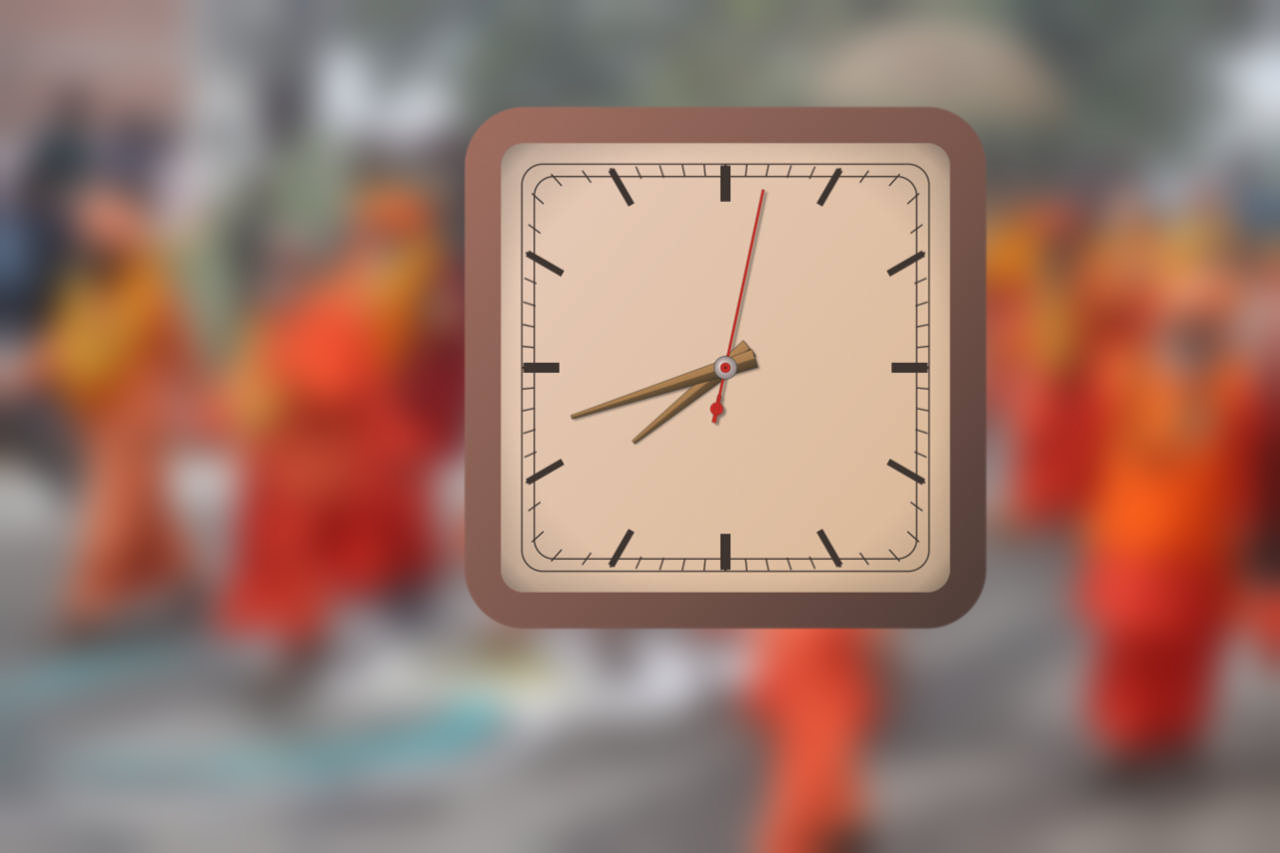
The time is h=7 m=42 s=2
